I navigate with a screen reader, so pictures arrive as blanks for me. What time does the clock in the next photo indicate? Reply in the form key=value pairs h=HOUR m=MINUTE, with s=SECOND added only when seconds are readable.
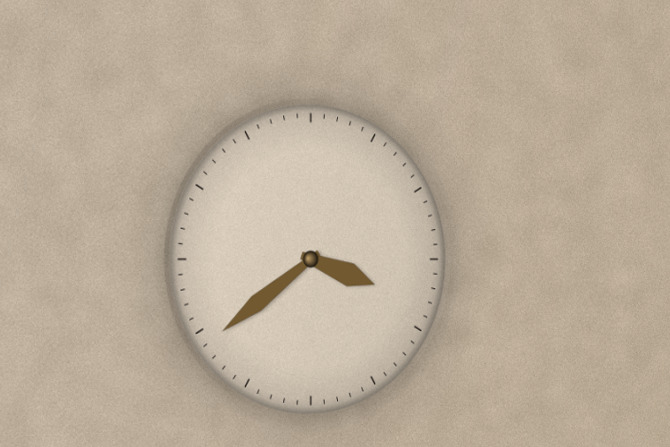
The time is h=3 m=39
